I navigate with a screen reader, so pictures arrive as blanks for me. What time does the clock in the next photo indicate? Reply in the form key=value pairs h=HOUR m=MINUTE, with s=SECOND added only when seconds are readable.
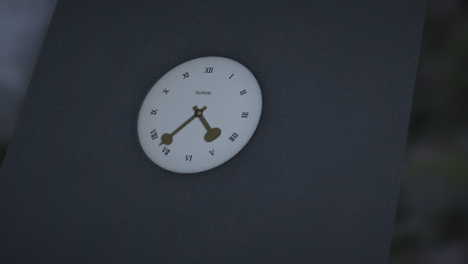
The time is h=4 m=37
